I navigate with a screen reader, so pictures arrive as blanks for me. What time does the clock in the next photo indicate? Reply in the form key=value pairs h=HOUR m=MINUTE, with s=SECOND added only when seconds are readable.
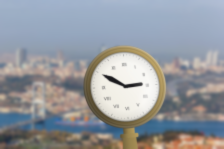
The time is h=2 m=50
